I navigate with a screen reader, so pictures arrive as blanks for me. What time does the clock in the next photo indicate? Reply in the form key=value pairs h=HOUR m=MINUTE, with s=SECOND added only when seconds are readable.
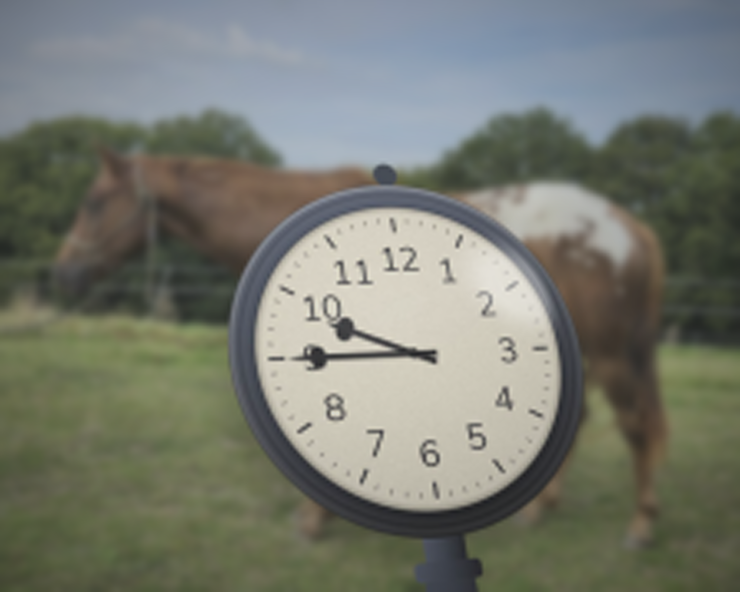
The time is h=9 m=45
